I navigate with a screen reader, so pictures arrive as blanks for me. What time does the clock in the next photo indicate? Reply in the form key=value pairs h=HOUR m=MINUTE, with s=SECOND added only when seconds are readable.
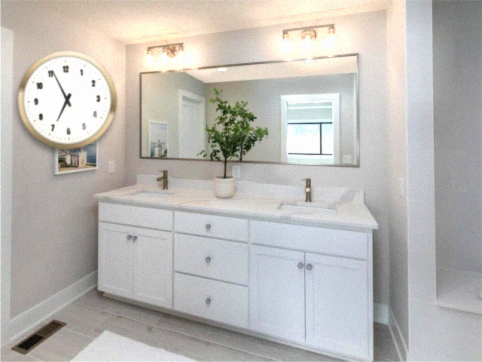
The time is h=6 m=56
